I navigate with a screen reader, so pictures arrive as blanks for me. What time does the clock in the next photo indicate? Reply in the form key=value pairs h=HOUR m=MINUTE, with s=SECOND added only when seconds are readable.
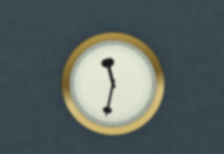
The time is h=11 m=32
